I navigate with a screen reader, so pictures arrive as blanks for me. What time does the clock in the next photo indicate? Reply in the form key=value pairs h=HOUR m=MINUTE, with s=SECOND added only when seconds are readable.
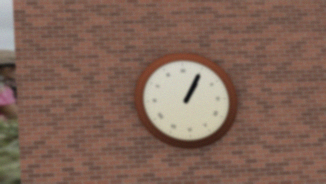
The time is h=1 m=5
